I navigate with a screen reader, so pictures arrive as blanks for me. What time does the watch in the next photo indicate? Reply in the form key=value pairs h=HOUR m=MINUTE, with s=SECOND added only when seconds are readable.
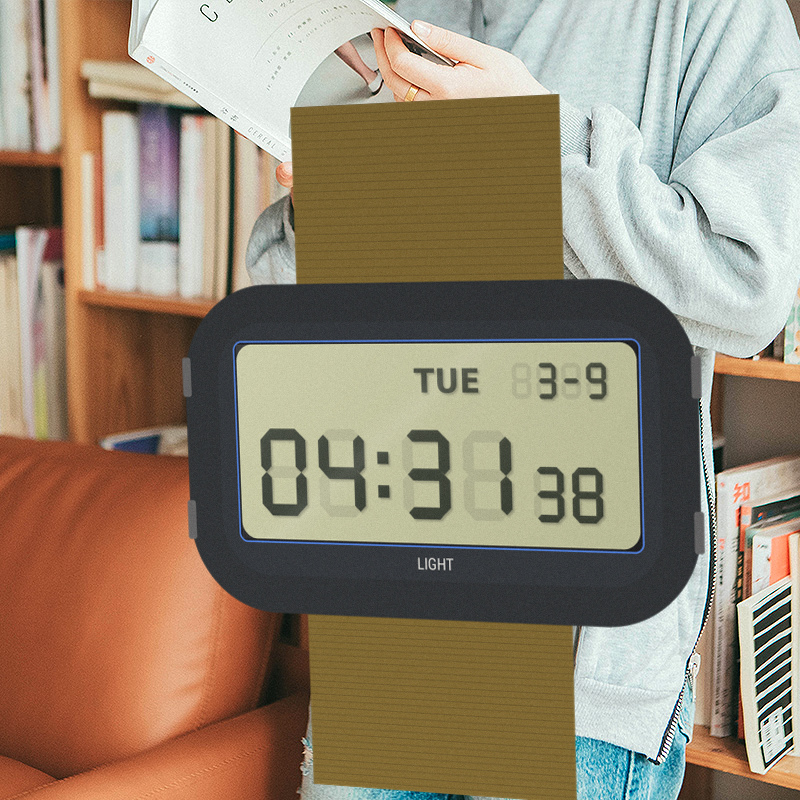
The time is h=4 m=31 s=38
